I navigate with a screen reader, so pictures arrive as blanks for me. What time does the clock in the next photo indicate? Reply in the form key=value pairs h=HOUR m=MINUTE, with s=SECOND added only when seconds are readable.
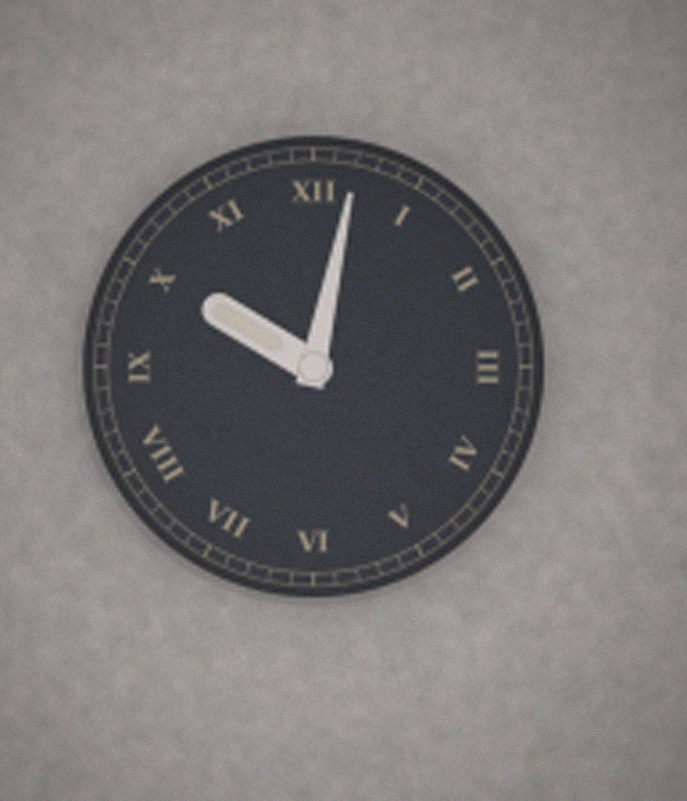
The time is h=10 m=2
